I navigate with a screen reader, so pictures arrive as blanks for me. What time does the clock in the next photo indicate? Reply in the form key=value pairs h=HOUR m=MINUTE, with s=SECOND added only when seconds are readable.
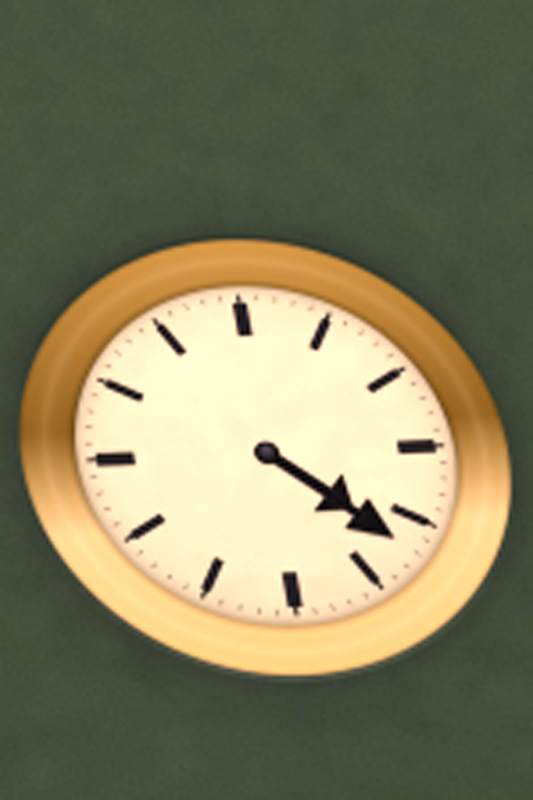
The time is h=4 m=22
